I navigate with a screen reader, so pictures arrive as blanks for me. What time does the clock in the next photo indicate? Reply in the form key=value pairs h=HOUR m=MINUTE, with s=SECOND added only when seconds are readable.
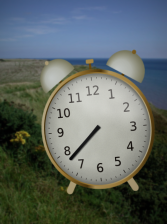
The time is h=7 m=38
